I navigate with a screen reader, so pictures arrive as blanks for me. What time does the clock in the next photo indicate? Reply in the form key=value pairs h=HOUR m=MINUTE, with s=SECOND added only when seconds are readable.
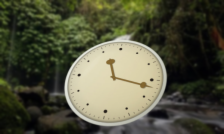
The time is h=11 m=17
